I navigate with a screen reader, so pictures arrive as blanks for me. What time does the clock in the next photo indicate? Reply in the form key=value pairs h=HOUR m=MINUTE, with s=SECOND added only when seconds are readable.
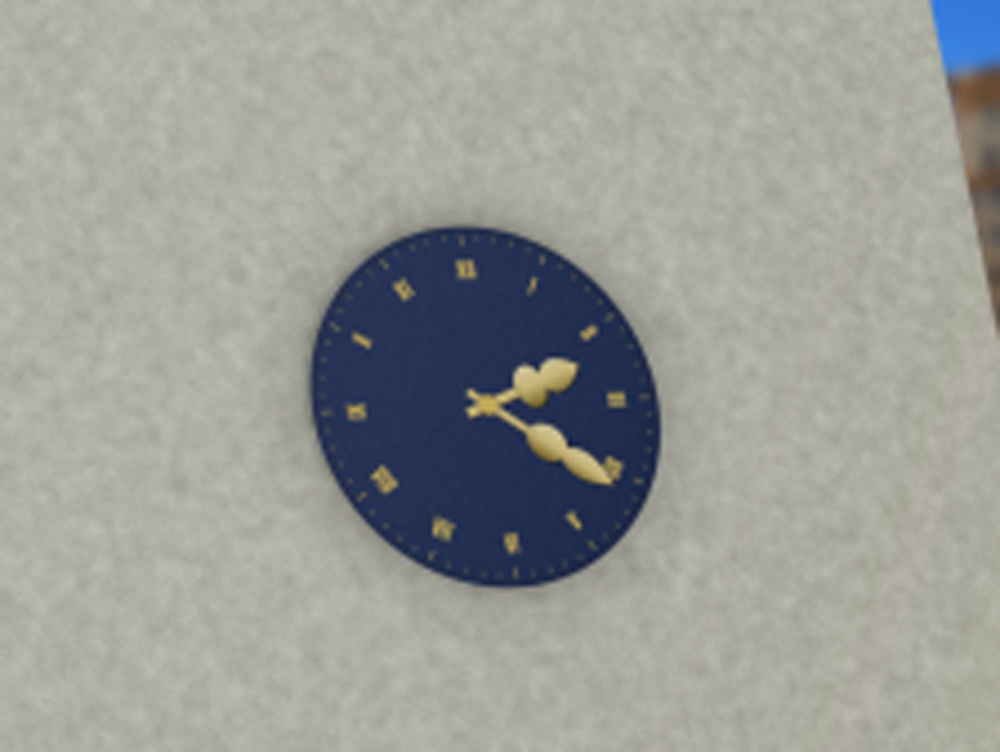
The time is h=2 m=21
